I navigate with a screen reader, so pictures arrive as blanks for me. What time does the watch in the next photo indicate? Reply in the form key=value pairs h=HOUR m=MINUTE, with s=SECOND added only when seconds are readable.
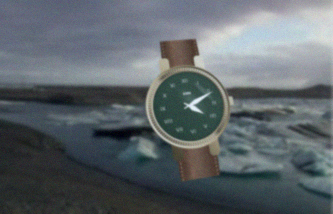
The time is h=4 m=11
